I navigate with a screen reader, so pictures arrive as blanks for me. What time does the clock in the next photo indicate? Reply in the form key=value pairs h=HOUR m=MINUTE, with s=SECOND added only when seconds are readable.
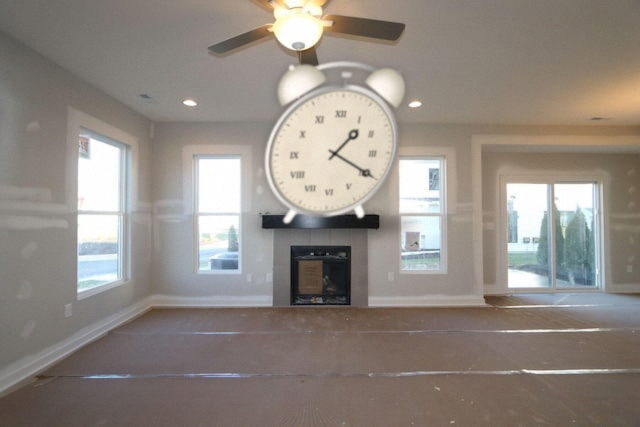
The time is h=1 m=20
